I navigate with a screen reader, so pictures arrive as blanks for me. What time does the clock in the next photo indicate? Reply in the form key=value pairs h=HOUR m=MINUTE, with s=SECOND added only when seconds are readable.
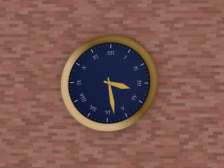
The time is h=3 m=28
